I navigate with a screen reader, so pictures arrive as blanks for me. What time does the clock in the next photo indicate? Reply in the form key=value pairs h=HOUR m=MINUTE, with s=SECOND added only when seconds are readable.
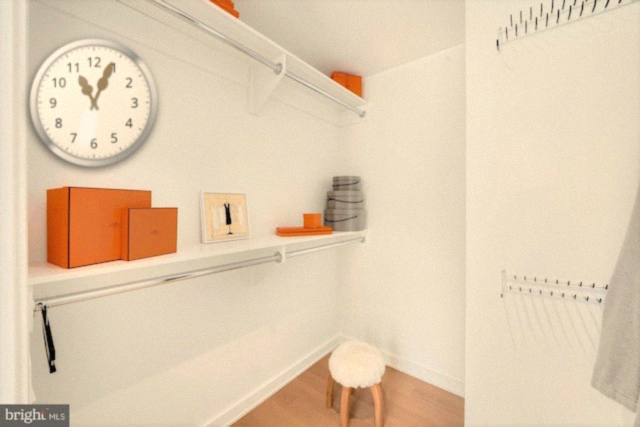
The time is h=11 m=4
